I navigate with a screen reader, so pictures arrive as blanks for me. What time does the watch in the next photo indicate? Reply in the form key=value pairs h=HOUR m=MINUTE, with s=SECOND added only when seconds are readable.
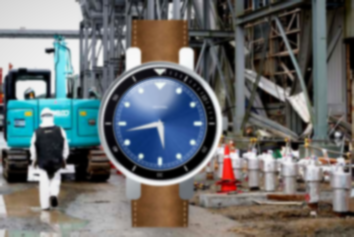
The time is h=5 m=43
